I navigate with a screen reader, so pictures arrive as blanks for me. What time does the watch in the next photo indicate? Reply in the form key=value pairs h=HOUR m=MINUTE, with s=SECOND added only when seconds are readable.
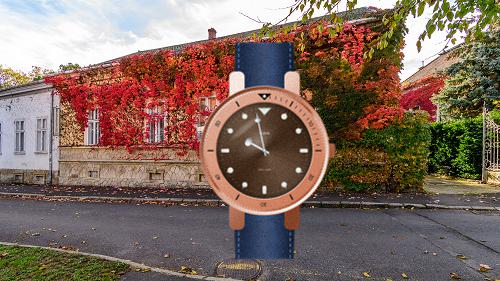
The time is h=9 m=58
